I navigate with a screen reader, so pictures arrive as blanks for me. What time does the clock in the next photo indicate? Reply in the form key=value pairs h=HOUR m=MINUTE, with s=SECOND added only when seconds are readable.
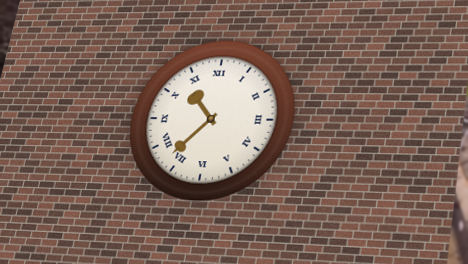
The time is h=10 m=37
